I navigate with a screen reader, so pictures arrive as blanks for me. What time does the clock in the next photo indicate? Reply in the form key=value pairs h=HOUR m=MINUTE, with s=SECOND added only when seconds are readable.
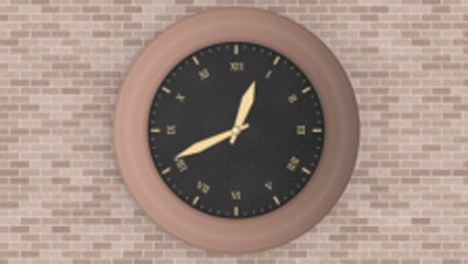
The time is h=12 m=41
